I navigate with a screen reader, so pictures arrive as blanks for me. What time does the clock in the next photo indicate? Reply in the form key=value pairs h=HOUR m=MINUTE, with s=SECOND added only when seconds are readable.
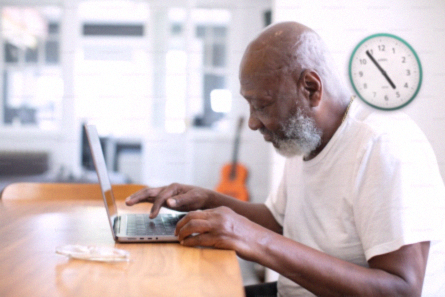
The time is h=4 m=54
